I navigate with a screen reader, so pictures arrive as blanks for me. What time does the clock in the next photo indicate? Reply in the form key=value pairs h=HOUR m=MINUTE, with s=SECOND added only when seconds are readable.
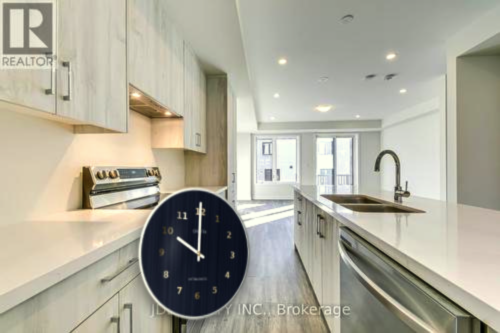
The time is h=10 m=0
